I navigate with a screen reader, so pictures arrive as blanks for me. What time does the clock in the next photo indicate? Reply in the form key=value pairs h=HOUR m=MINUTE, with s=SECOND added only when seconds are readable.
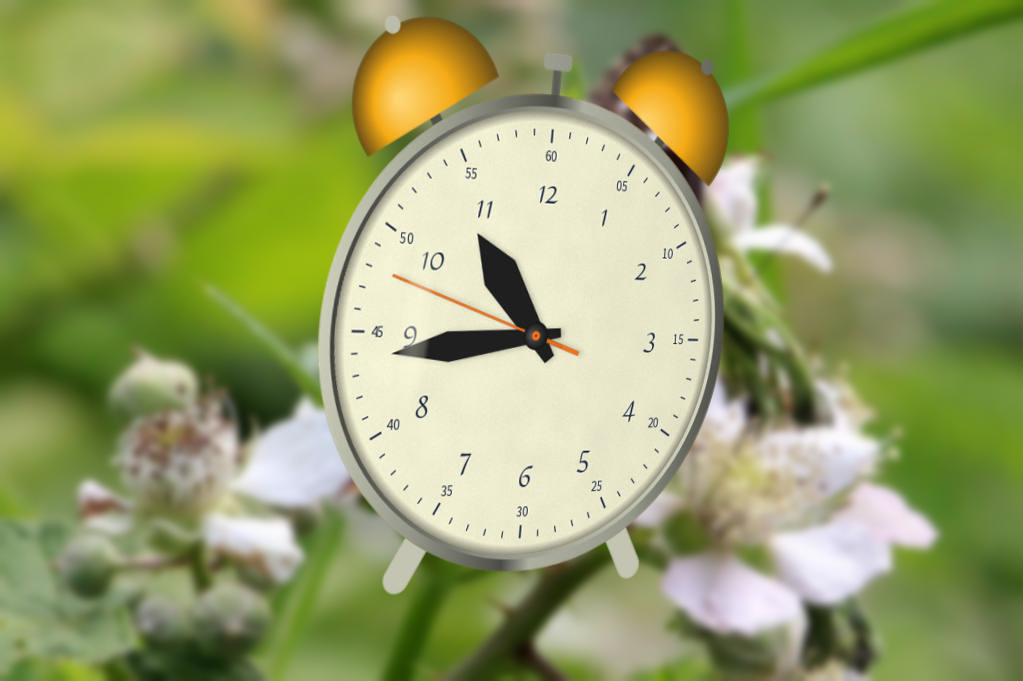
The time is h=10 m=43 s=48
